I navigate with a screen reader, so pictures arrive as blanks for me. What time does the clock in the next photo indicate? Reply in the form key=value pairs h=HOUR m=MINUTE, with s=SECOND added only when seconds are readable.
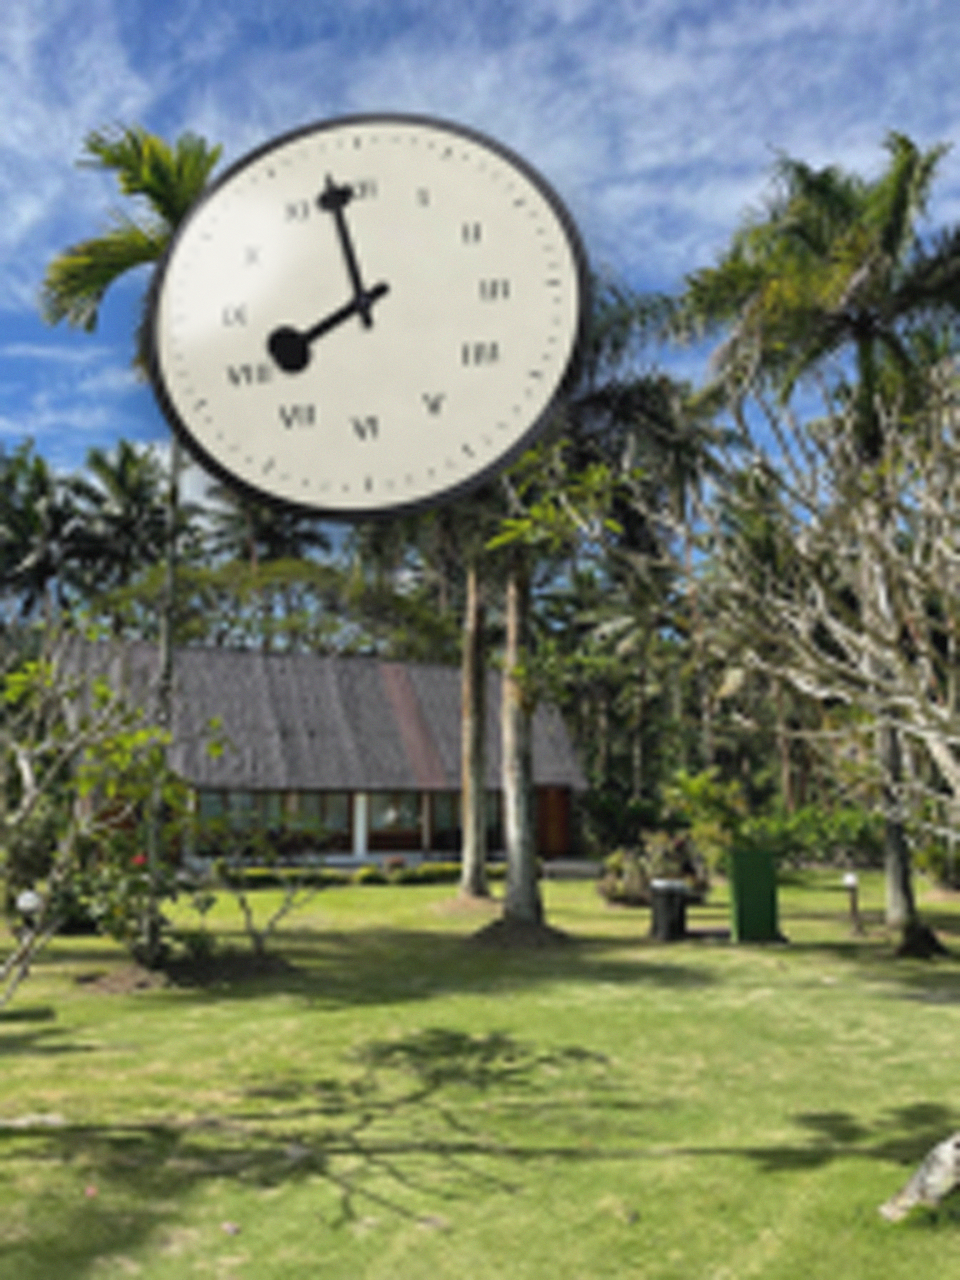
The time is h=7 m=58
